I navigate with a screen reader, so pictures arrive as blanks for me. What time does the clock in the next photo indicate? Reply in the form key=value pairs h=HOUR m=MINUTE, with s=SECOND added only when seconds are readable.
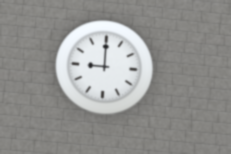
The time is h=9 m=0
